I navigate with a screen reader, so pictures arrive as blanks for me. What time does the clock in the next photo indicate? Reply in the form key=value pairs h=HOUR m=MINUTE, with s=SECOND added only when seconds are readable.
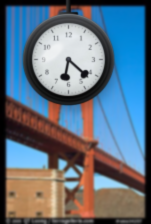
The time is h=6 m=22
